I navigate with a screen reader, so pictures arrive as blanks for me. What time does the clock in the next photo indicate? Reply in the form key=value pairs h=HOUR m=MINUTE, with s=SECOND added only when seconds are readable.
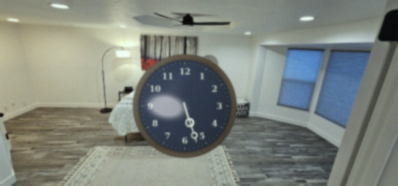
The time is h=5 m=27
